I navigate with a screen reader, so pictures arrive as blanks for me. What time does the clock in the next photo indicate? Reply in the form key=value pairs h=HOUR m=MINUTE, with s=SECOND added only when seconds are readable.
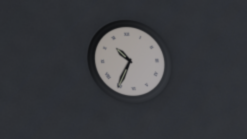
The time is h=10 m=35
